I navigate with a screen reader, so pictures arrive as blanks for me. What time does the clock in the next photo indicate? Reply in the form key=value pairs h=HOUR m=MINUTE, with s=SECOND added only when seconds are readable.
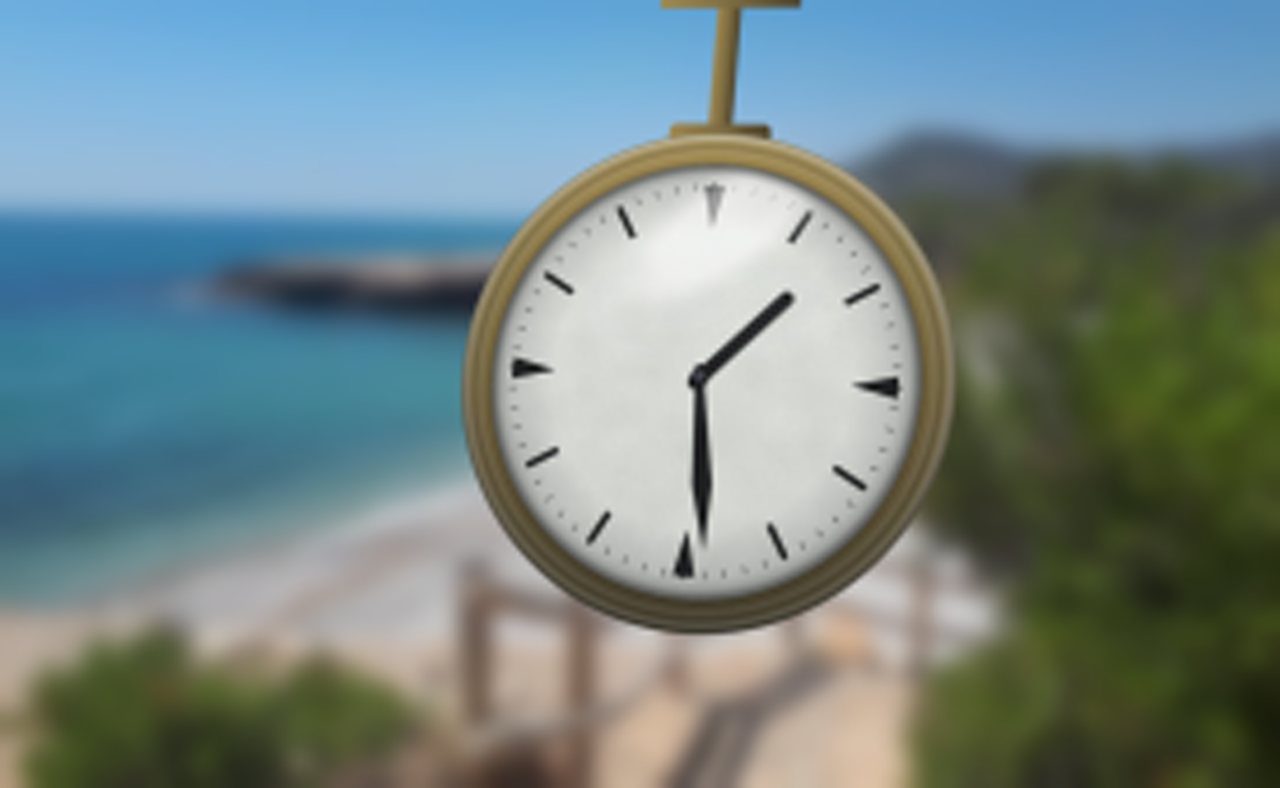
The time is h=1 m=29
